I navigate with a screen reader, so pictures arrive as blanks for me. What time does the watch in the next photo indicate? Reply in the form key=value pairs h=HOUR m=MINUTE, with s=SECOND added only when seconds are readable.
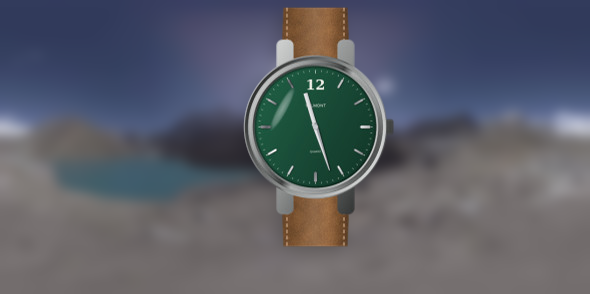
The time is h=11 m=27
